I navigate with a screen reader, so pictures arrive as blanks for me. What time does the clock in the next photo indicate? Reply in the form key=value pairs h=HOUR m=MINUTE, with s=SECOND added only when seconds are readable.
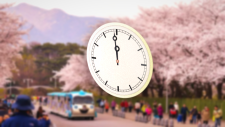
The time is h=11 m=59
